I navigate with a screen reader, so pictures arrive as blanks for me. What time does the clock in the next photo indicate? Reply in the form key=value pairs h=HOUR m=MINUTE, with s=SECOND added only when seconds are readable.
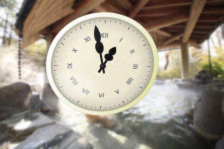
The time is h=12 m=58
